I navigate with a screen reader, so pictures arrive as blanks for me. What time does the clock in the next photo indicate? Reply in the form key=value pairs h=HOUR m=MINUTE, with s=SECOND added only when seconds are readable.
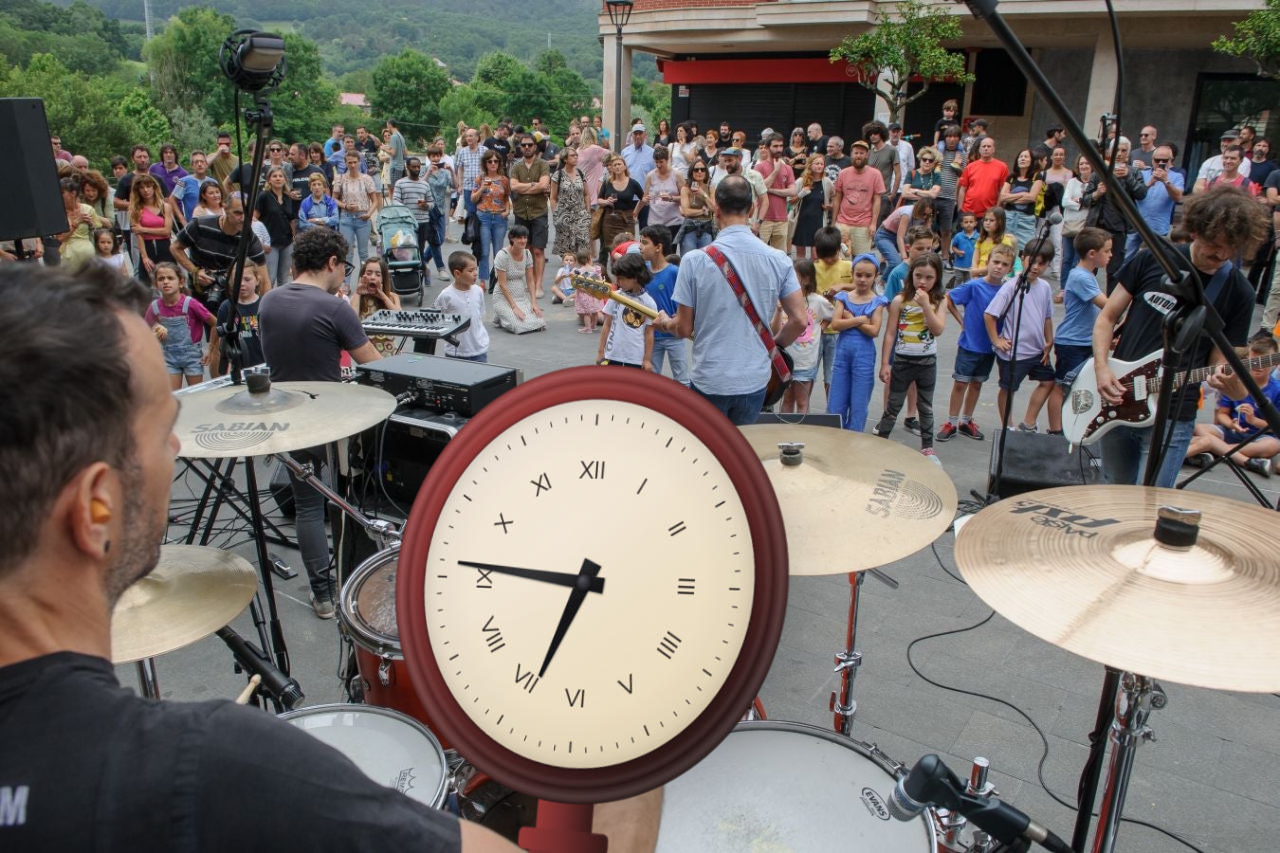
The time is h=6 m=46
